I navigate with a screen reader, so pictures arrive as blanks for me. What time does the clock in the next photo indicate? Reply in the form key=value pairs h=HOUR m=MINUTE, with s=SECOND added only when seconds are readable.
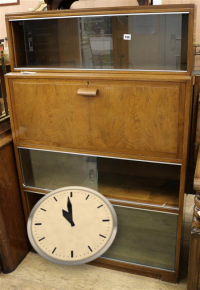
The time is h=10 m=59
